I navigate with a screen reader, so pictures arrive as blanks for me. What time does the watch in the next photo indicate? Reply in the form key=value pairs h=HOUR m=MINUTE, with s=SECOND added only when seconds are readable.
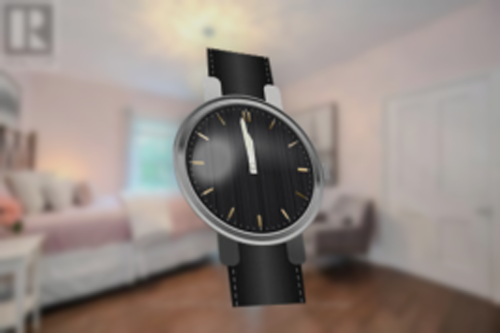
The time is h=11 m=59
